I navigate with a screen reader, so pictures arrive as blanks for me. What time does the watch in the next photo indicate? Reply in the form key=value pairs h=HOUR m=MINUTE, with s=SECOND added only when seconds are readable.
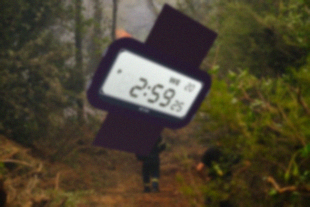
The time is h=2 m=59
